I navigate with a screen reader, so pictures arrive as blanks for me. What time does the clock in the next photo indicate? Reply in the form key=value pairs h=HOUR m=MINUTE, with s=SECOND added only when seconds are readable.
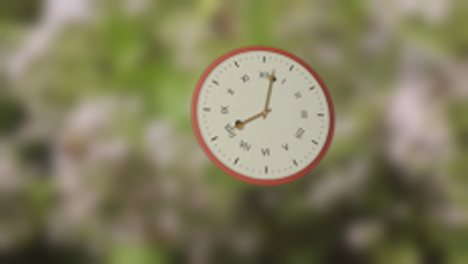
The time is h=8 m=2
